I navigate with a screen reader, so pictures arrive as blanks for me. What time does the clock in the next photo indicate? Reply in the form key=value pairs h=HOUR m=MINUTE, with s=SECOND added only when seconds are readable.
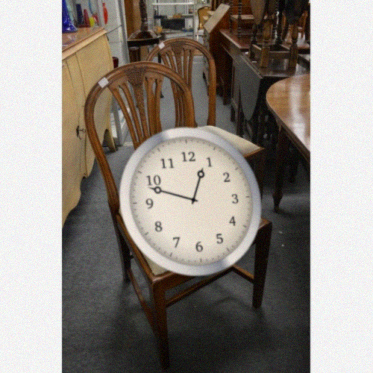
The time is h=12 m=48
